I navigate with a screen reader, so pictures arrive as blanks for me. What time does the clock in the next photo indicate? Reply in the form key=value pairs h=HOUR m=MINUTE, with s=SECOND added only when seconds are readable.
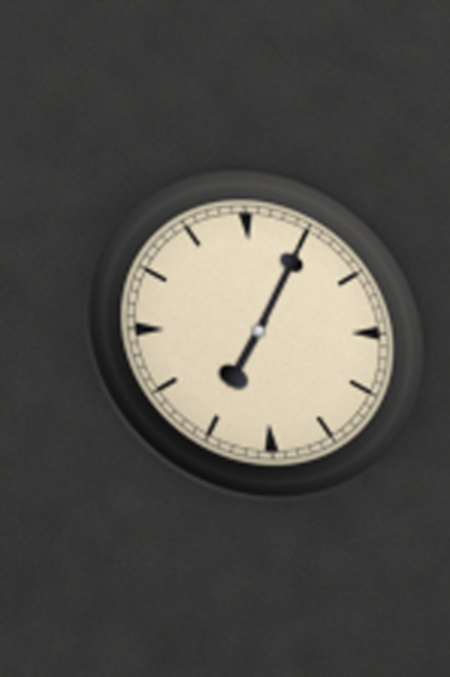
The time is h=7 m=5
